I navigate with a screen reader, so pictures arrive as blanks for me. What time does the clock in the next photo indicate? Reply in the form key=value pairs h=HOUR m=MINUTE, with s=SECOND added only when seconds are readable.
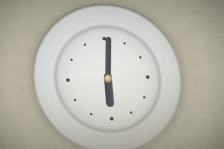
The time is h=6 m=1
